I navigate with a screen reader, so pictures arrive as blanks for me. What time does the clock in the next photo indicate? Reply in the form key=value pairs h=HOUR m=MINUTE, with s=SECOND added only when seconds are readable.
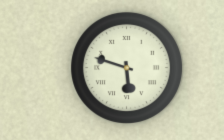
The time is h=5 m=48
